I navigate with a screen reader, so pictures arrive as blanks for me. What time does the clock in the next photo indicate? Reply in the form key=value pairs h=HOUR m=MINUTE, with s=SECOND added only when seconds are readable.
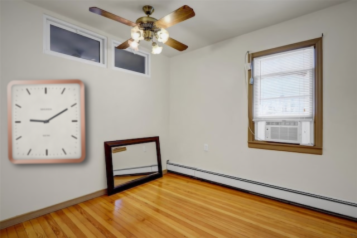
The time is h=9 m=10
